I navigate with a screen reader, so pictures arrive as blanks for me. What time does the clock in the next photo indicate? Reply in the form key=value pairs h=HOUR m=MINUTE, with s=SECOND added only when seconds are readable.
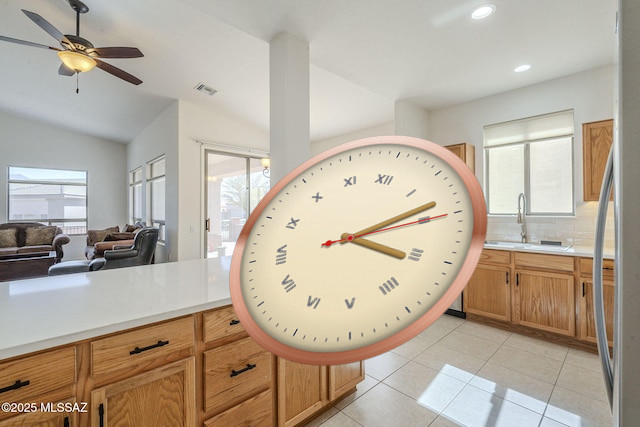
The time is h=3 m=8 s=10
